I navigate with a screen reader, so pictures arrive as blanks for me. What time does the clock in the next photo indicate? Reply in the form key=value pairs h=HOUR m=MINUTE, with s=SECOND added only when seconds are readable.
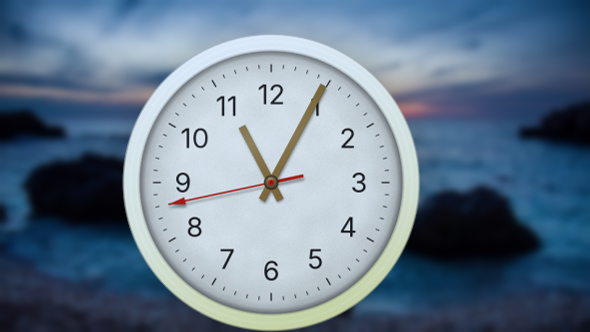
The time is h=11 m=4 s=43
